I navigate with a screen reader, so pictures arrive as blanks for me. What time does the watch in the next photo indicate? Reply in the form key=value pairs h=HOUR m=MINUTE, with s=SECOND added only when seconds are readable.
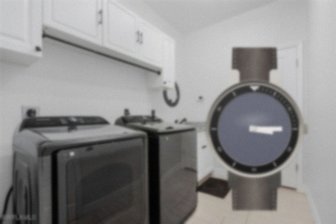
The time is h=3 m=15
